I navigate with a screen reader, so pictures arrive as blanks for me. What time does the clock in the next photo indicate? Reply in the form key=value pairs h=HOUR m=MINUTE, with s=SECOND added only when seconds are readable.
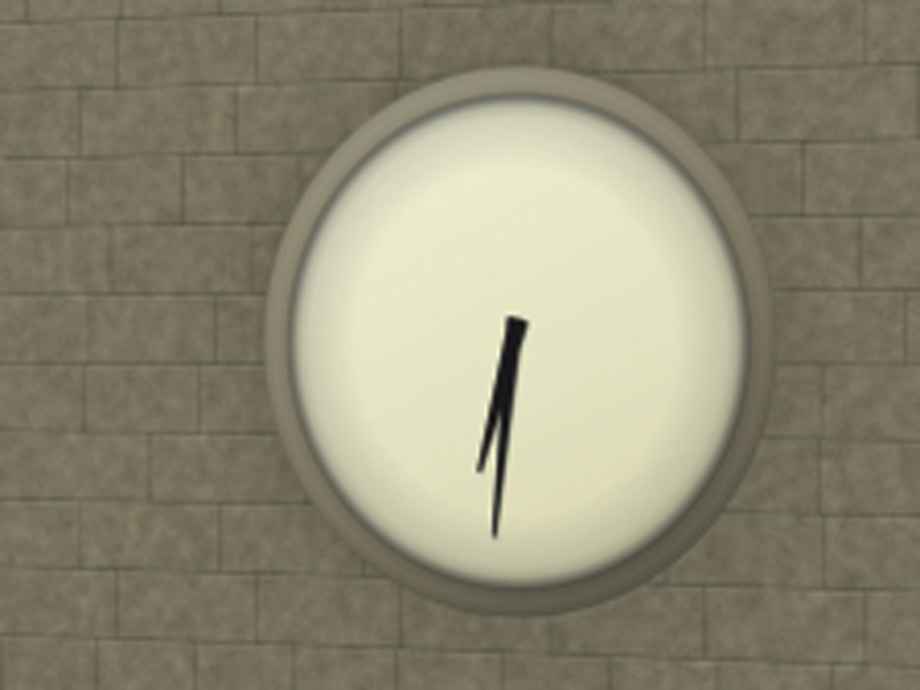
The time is h=6 m=31
